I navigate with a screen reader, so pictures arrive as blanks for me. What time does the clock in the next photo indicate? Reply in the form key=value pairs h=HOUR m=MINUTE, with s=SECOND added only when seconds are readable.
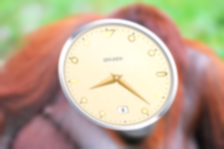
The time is h=8 m=23
